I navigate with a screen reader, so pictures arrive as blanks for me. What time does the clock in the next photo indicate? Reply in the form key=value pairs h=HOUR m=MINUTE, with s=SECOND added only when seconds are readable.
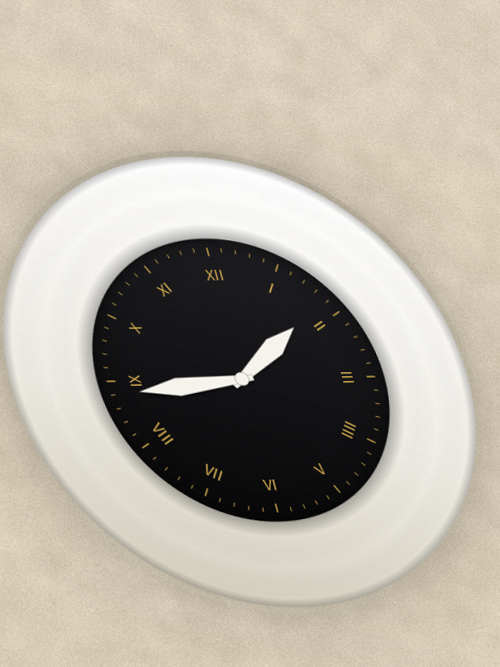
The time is h=1 m=44
